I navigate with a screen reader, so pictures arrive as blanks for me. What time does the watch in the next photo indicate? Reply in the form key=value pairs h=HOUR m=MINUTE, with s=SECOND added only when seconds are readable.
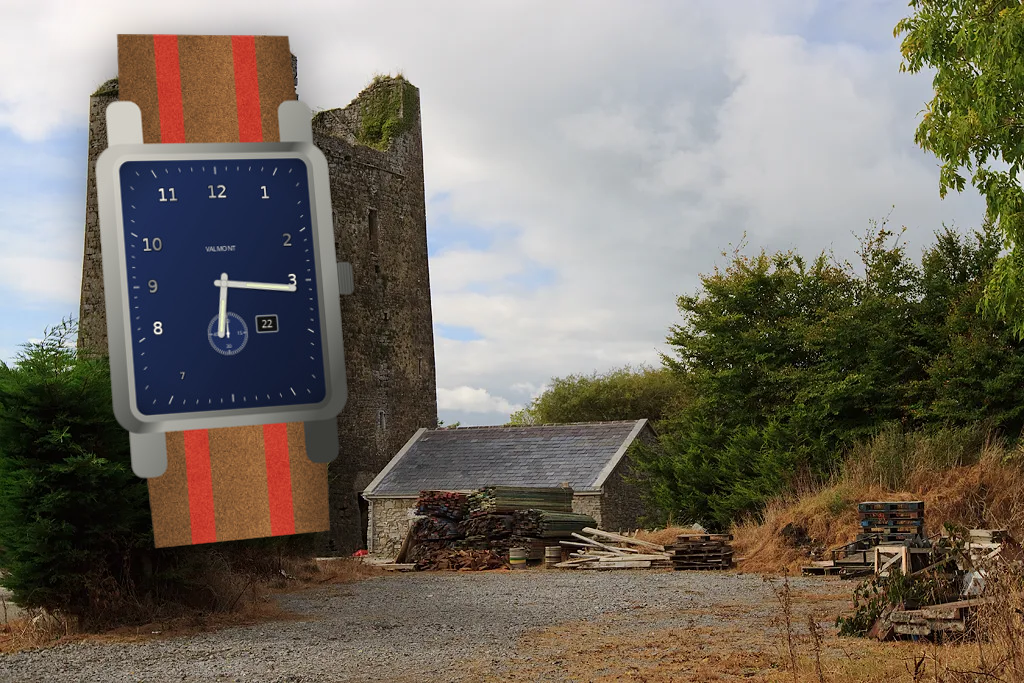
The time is h=6 m=16
